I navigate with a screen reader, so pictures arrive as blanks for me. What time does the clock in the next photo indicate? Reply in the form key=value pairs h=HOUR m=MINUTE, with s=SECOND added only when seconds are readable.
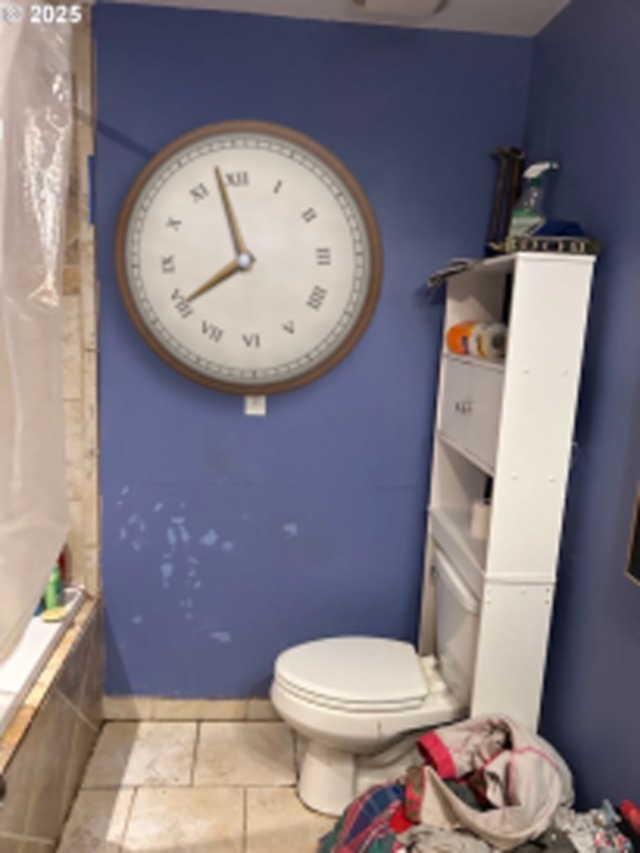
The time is h=7 m=58
